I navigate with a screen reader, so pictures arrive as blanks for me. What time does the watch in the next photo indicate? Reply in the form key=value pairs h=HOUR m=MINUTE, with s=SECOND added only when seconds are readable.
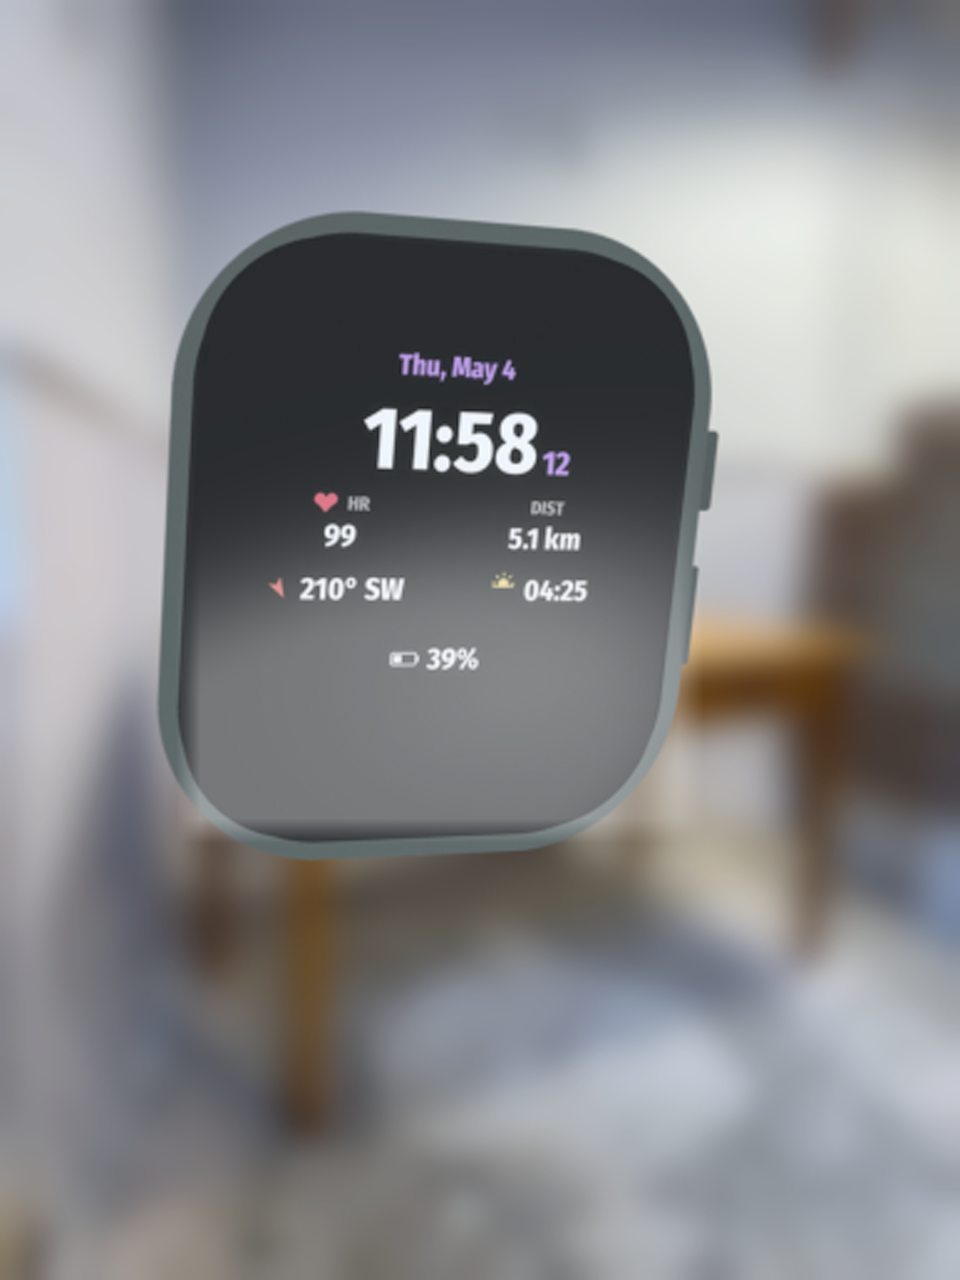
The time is h=11 m=58 s=12
